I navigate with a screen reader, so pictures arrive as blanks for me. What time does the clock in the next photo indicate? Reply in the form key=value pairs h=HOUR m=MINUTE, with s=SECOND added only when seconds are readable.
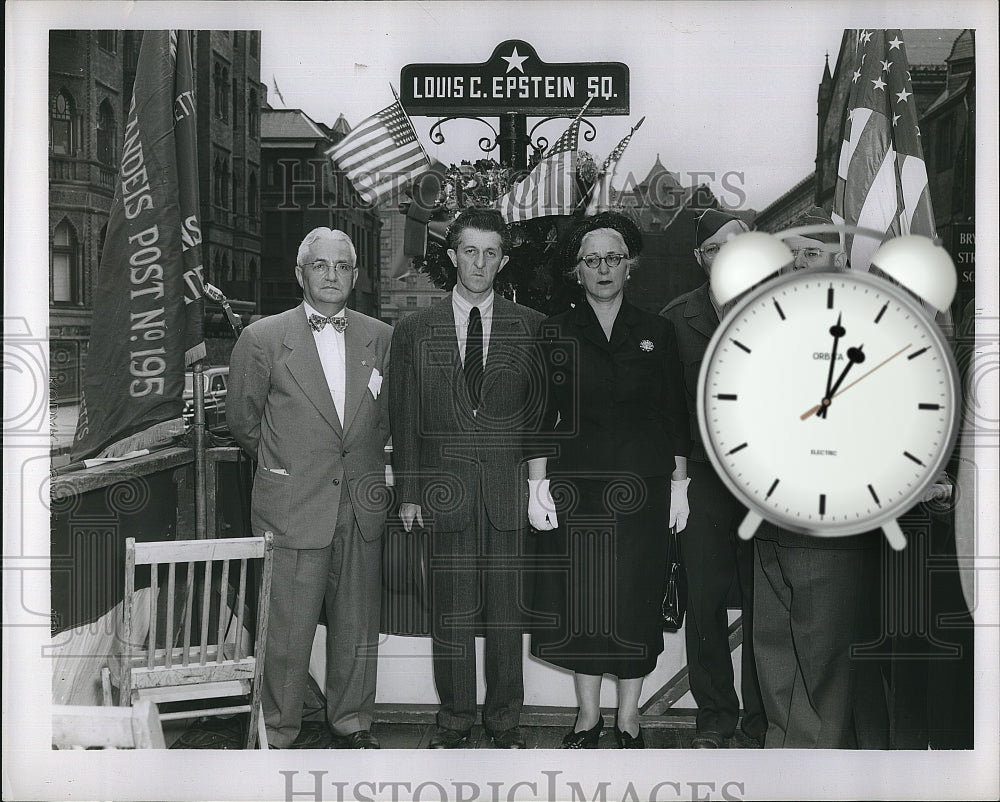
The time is h=1 m=1 s=9
